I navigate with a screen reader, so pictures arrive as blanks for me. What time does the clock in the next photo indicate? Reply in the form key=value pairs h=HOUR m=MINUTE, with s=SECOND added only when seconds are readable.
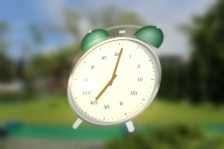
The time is h=7 m=1
